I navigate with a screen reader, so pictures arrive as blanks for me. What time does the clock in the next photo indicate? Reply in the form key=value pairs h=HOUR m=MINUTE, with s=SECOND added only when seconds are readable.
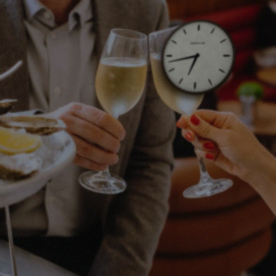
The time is h=6 m=43
